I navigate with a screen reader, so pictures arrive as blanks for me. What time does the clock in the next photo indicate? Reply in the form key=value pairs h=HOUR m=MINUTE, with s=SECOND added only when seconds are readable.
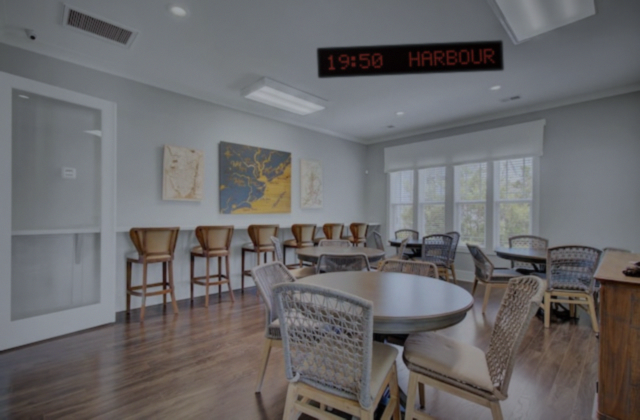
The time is h=19 m=50
